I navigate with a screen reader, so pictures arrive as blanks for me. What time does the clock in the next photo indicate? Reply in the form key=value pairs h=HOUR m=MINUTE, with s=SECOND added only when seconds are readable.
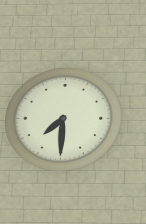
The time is h=7 m=30
